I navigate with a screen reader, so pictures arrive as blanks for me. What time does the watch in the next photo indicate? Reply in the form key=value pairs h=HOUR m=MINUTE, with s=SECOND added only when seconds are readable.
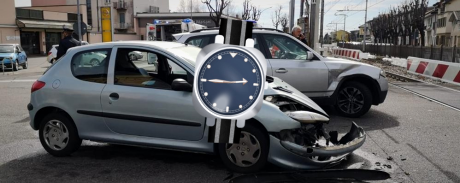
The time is h=2 m=45
